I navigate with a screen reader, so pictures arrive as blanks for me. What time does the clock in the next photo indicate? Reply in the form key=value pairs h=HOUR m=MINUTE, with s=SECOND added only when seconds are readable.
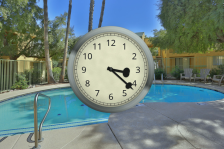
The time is h=3 m=22
